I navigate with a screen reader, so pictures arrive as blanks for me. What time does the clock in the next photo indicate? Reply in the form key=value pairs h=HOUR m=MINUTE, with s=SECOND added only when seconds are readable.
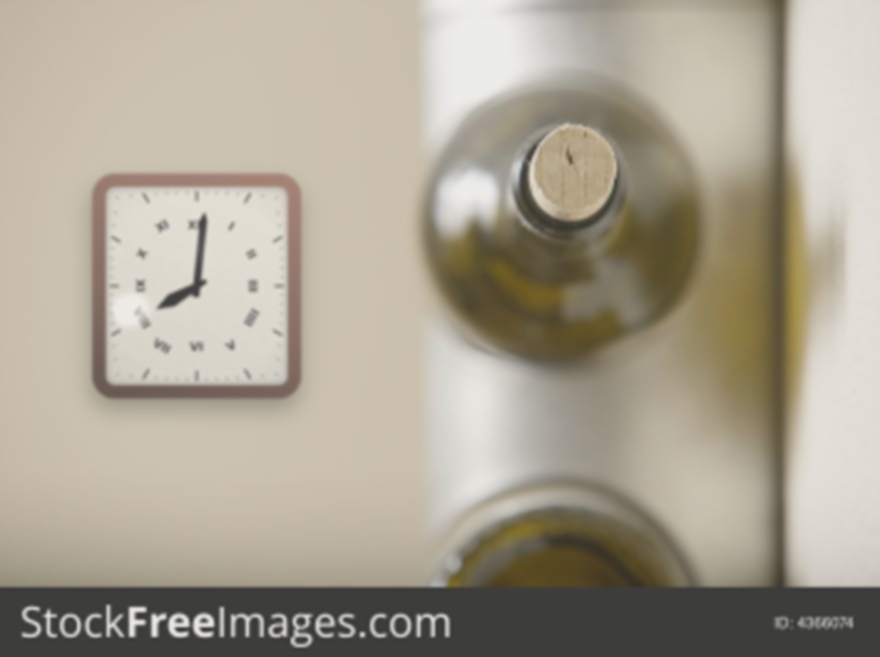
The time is h=8 m=1
